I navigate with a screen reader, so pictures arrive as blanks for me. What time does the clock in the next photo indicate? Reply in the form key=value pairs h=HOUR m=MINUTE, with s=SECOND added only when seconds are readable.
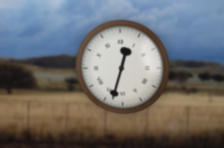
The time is h=12 m=33
